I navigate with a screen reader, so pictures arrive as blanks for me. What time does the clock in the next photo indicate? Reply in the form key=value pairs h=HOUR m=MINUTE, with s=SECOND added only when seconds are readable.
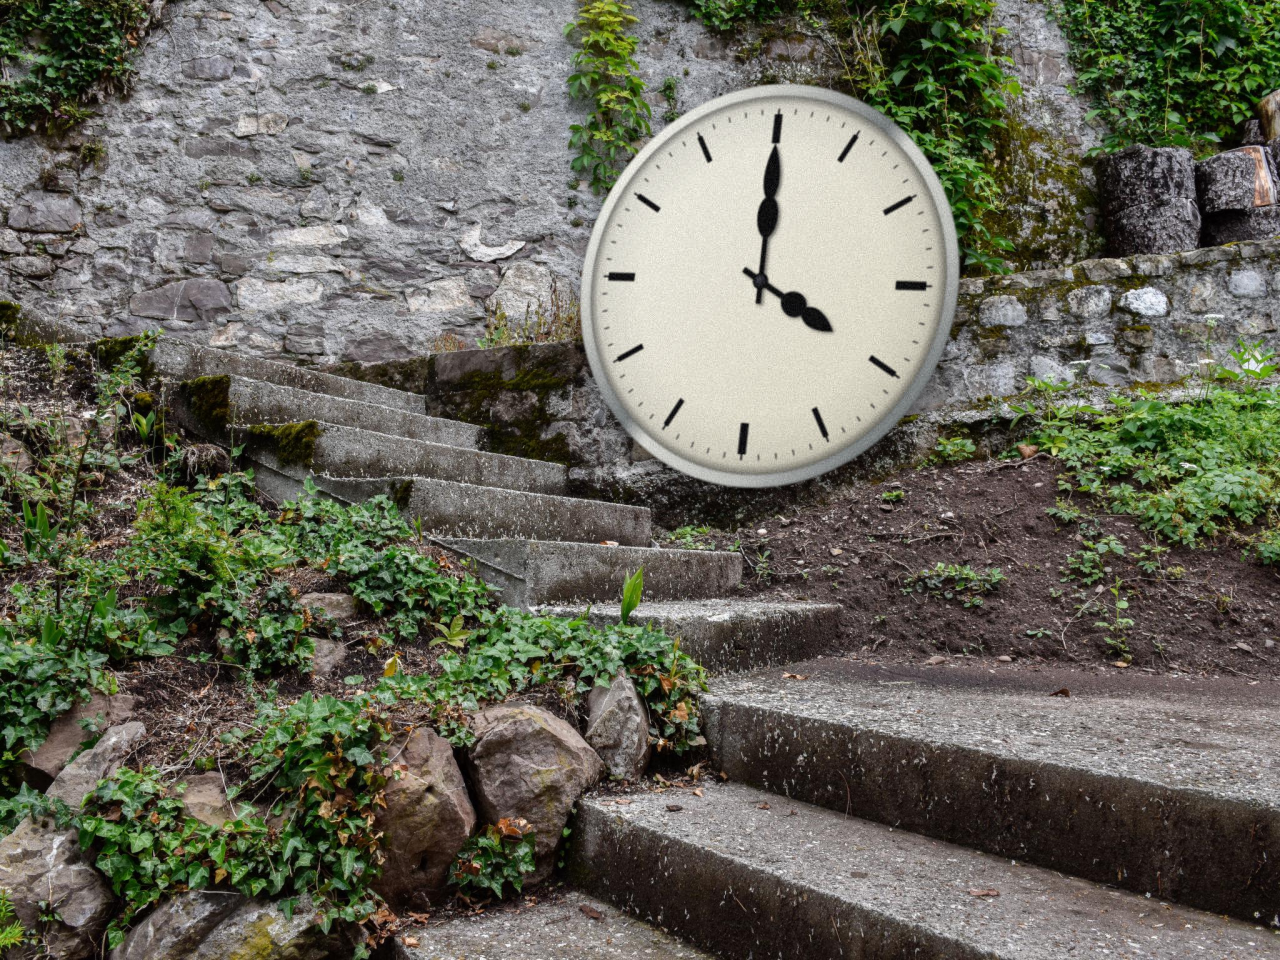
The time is h=4 m=0
